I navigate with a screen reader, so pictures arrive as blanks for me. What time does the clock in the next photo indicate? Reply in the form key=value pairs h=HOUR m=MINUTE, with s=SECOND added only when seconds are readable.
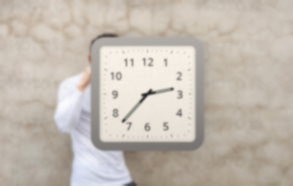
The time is h=2 m=37
